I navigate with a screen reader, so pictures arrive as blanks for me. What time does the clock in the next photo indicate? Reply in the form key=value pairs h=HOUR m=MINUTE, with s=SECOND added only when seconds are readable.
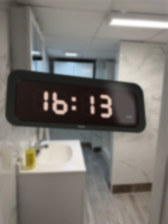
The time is h=16 m=13
